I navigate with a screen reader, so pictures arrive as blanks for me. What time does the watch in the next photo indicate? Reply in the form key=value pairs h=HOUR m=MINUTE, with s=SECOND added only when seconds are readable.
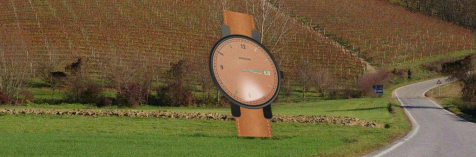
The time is h=3 m=14
